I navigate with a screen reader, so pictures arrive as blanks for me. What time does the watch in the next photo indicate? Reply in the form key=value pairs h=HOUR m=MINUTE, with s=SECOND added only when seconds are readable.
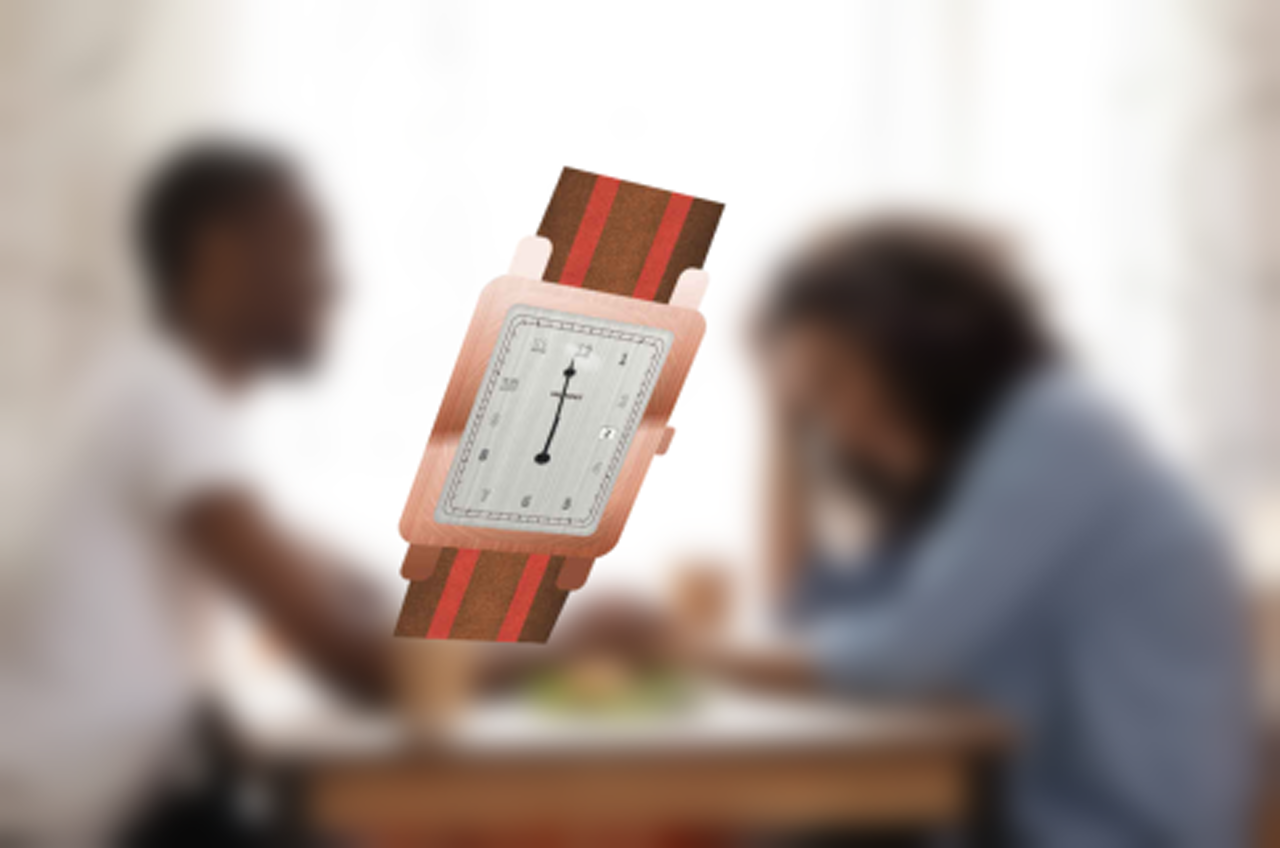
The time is h=5 m=59
